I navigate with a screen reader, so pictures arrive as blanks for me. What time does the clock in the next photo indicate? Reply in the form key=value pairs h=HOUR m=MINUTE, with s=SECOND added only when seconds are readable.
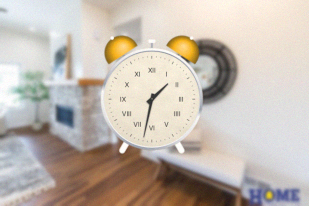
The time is h=1 m=32
